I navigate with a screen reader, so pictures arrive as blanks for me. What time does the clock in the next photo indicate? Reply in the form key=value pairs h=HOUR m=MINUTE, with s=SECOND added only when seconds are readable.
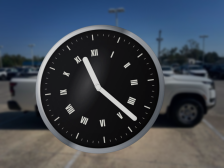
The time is h=11 m=23
